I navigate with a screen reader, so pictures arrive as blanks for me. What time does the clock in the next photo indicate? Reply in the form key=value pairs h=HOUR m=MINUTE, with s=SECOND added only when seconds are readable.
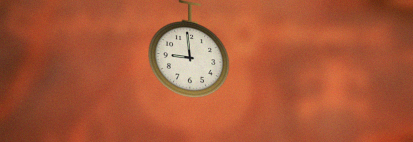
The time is h=8 m=59
